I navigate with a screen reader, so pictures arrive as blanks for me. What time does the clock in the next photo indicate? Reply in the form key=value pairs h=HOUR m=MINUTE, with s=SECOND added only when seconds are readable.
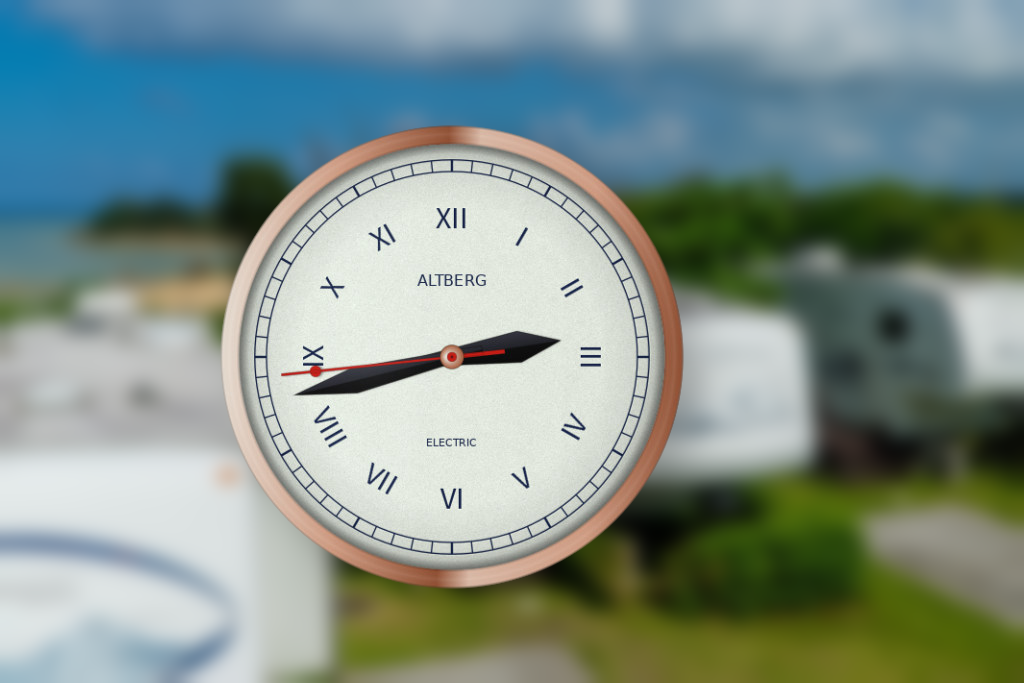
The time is h=2 m=42 s=44
